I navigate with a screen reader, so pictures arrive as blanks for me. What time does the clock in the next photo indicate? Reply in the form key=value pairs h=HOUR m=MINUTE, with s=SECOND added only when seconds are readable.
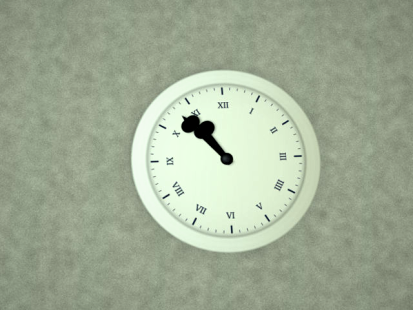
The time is h=10 m=53
